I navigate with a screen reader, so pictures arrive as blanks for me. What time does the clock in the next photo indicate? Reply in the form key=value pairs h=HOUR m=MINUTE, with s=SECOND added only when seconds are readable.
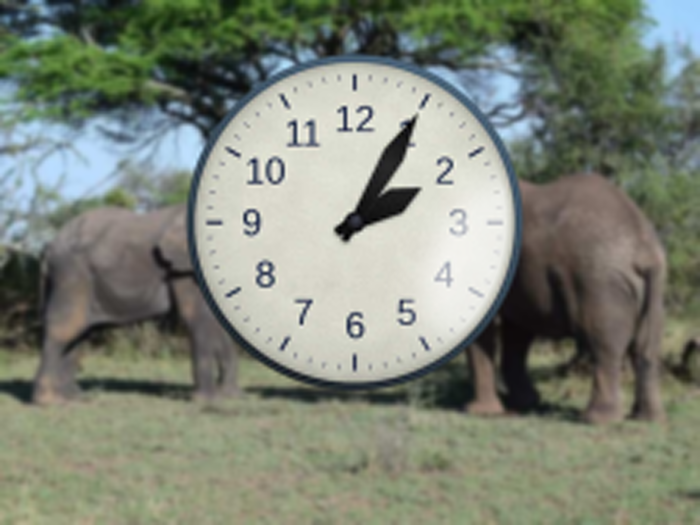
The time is h=2 m=5
